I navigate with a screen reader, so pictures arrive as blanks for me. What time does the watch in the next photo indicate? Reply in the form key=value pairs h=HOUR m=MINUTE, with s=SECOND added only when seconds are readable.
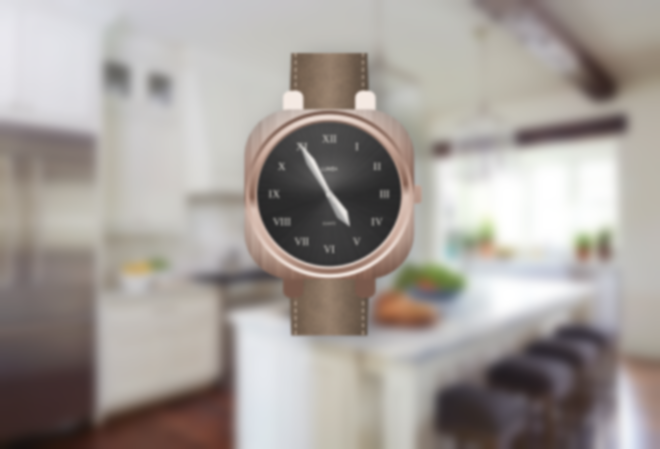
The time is h=4 m=55
